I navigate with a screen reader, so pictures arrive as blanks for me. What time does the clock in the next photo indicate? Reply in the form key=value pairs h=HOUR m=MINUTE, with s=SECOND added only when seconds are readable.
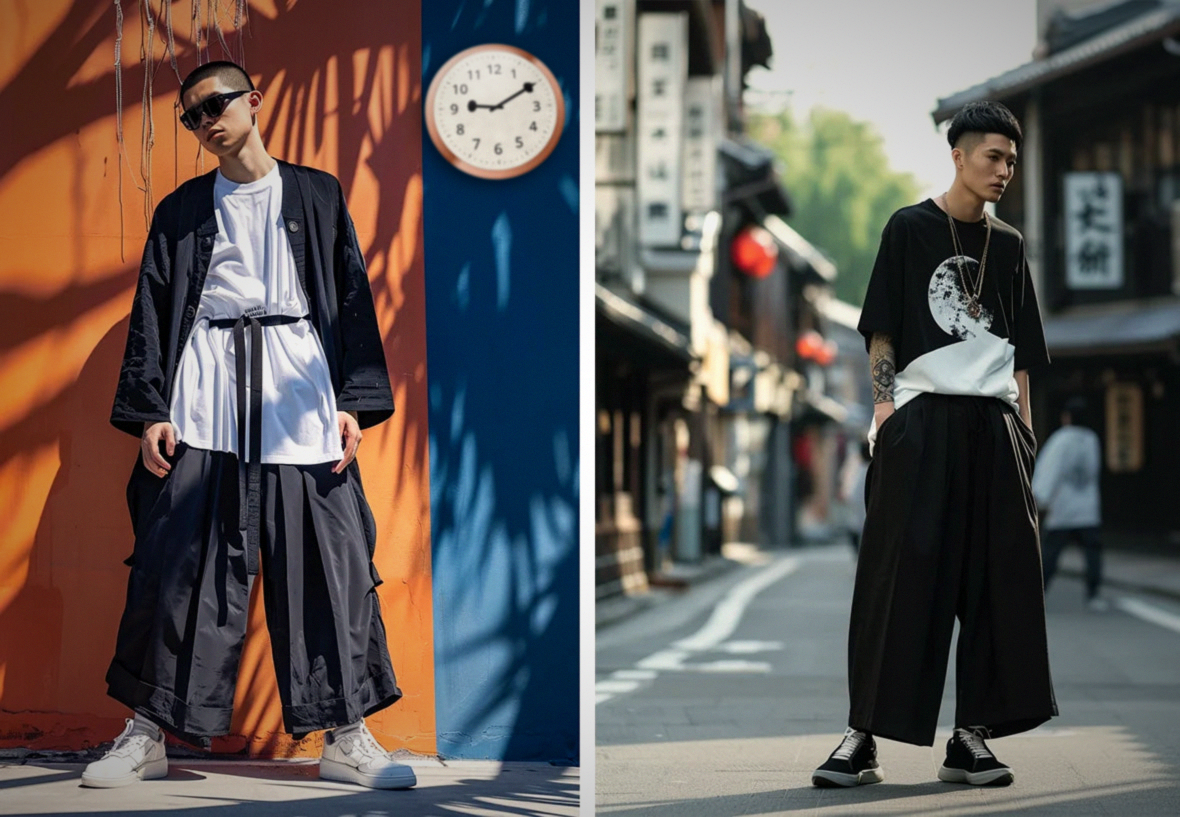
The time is h=9 m=10
